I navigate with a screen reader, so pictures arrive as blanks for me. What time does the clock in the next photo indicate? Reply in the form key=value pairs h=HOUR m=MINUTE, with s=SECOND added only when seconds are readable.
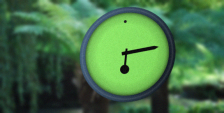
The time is h=6 m=14
